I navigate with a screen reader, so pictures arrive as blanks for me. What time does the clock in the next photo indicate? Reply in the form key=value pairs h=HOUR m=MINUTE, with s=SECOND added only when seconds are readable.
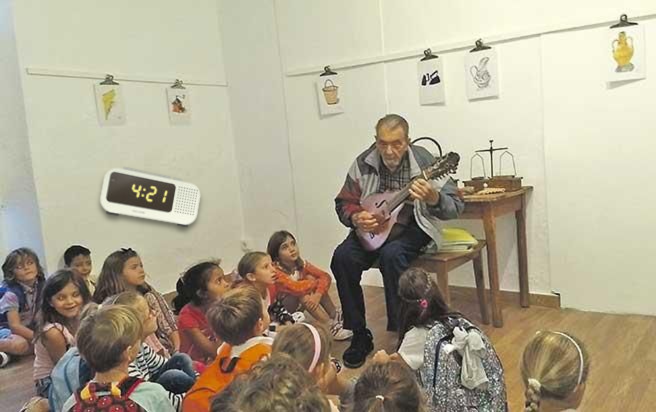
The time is h=4 m=21
